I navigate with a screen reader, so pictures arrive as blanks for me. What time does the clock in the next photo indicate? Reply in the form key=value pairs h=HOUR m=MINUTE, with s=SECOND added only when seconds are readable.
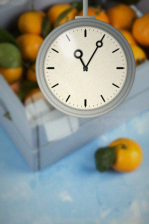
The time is h=11 m=5
